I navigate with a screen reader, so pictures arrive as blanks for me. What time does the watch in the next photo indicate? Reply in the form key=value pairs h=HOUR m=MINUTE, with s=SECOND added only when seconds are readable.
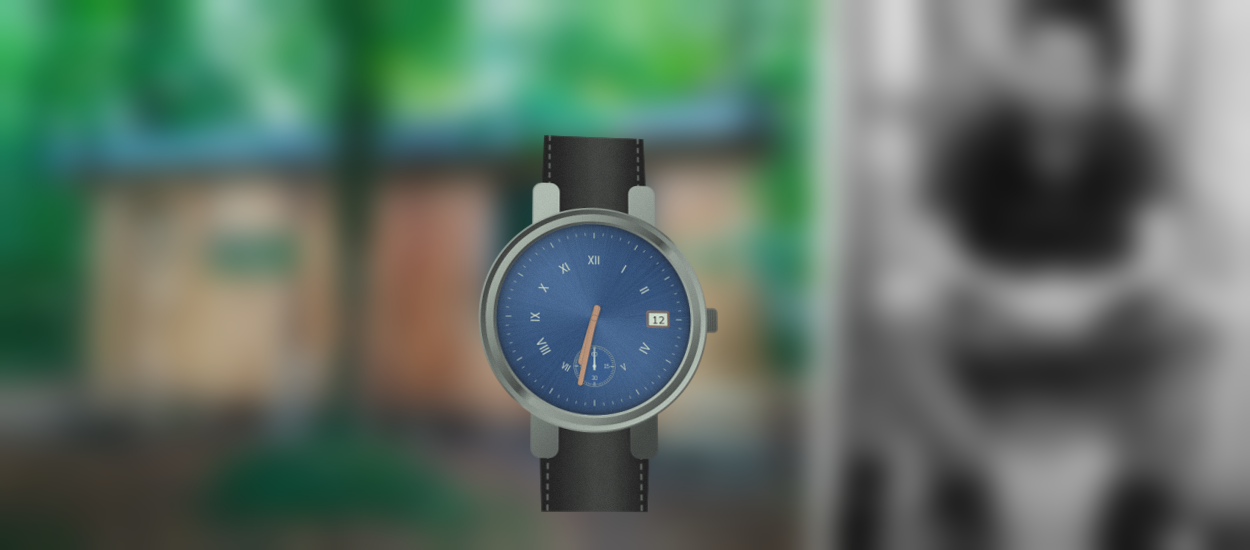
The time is h=6 m=32
